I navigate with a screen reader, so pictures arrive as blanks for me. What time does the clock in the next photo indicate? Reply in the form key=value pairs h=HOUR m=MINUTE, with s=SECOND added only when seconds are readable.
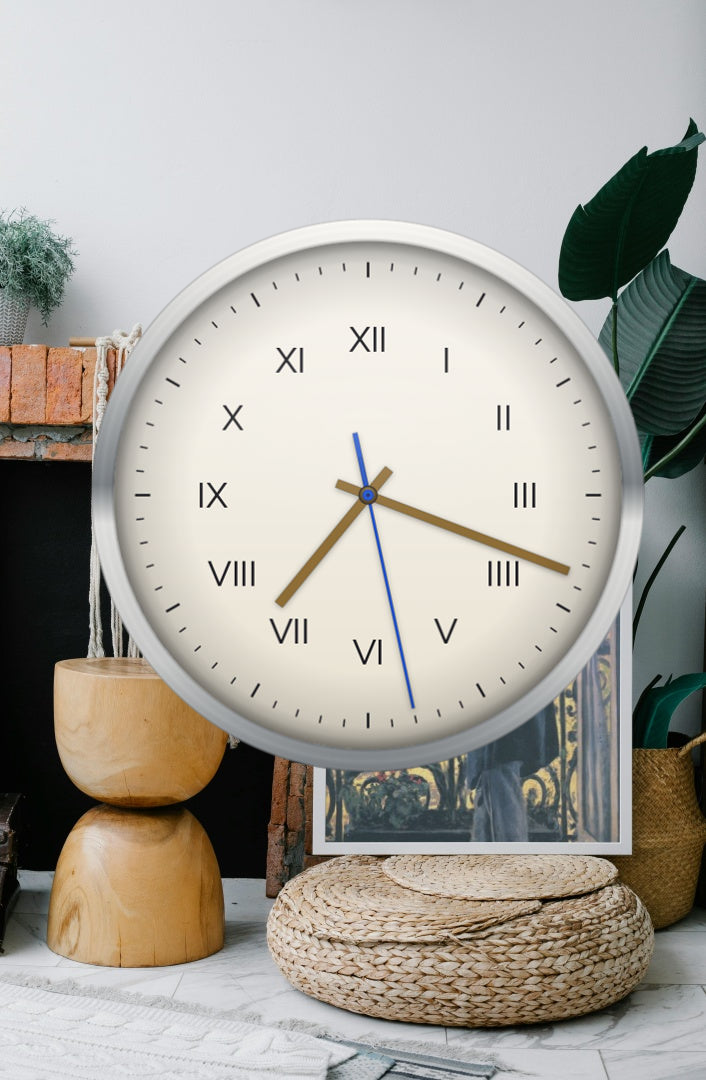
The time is h=7 m=18 s=28
